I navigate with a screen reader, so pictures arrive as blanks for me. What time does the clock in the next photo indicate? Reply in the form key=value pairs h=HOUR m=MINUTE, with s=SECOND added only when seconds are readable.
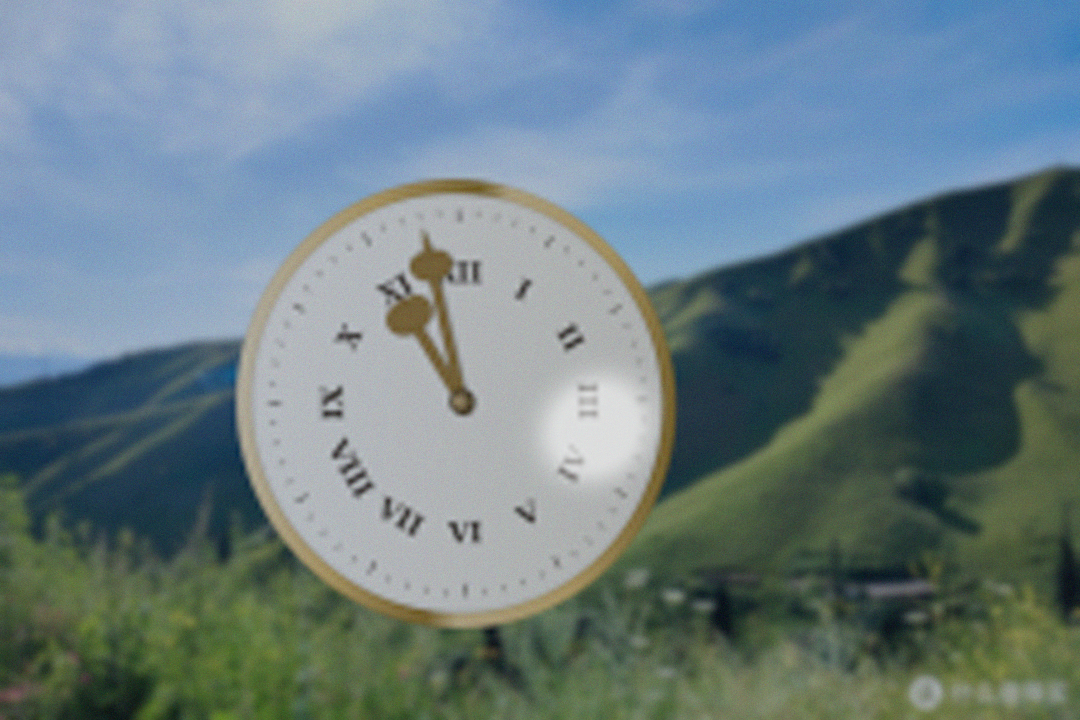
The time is h=10 m=58
